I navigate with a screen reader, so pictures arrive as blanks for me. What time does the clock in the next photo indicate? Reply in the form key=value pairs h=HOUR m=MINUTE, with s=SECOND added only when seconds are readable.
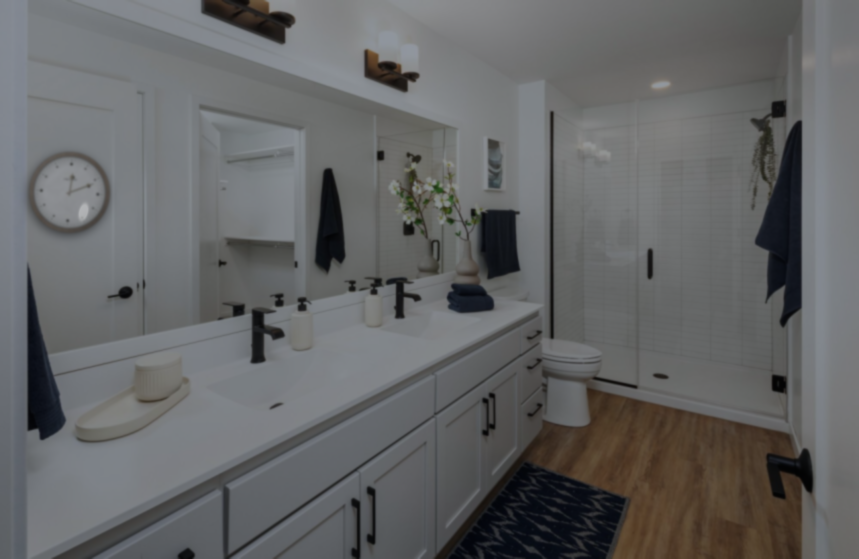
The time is h=12 m=11
